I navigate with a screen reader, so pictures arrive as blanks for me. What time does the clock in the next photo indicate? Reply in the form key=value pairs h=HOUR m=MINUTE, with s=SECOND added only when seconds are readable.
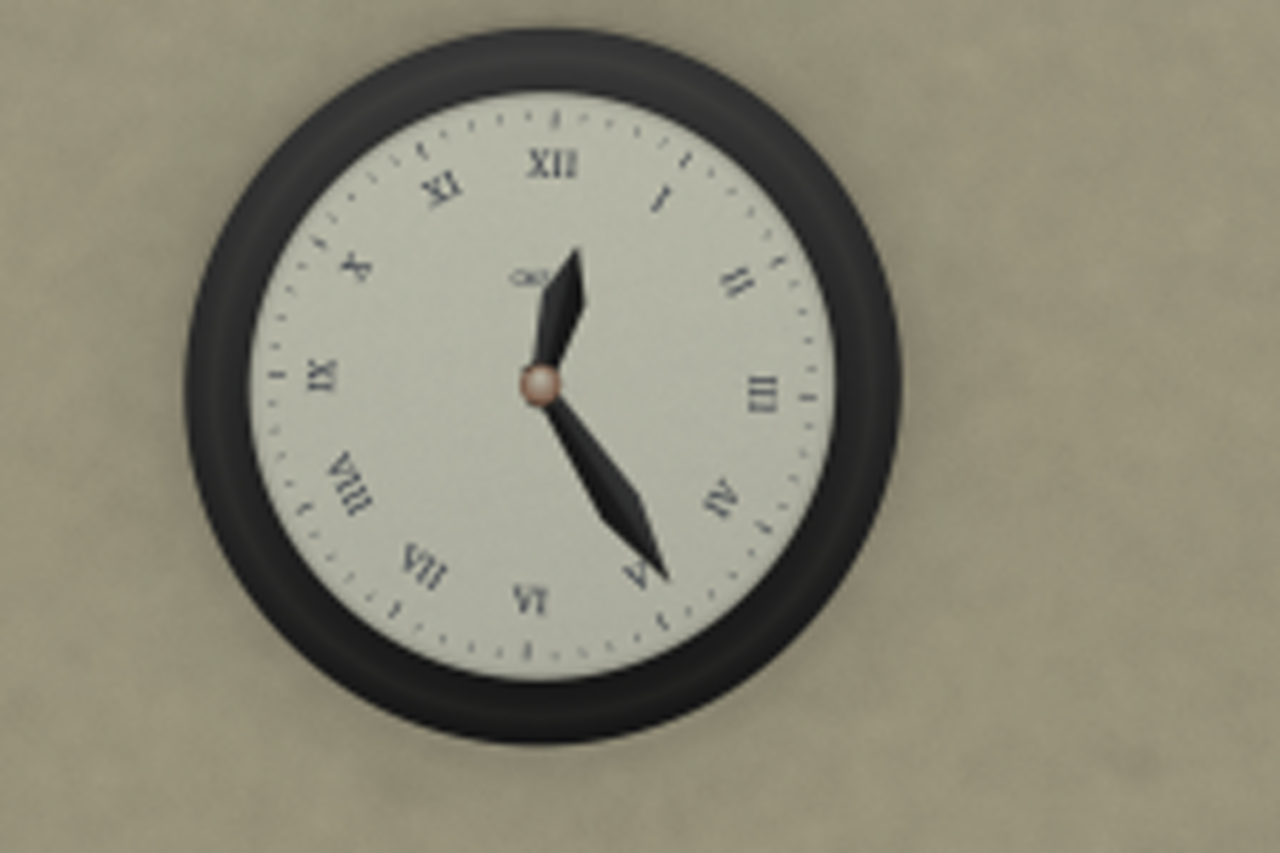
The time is h=12 m=24
